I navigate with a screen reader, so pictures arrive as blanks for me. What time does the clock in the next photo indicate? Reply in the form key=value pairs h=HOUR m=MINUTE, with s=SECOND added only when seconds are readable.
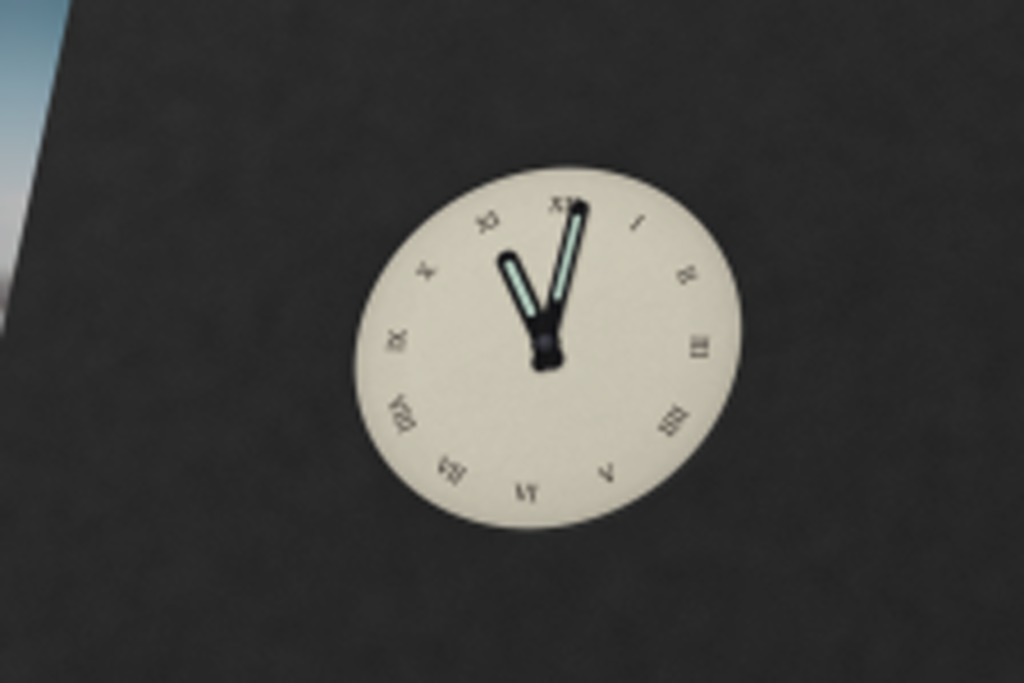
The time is h=11 m=1
